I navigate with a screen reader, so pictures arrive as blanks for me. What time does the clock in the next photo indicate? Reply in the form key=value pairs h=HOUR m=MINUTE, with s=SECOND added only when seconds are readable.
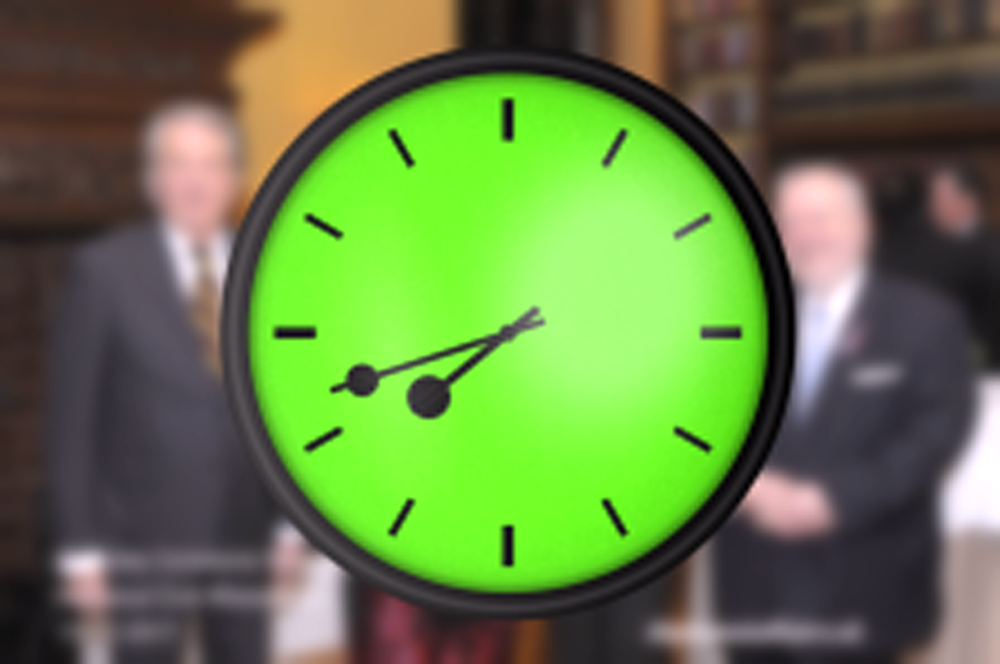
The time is h=7 m=42
